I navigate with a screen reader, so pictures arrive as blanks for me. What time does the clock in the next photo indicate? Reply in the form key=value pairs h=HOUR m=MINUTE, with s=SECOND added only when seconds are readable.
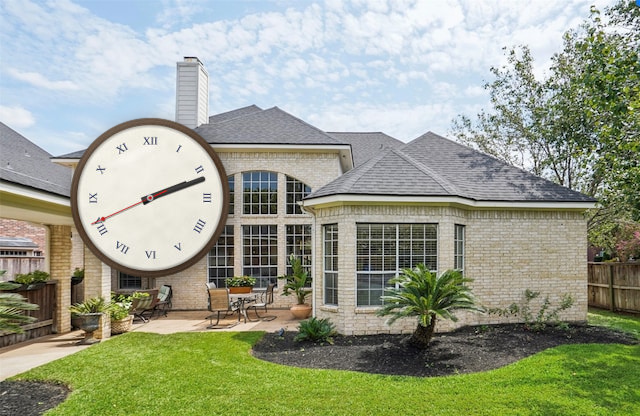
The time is h=2 m=11 s=41
